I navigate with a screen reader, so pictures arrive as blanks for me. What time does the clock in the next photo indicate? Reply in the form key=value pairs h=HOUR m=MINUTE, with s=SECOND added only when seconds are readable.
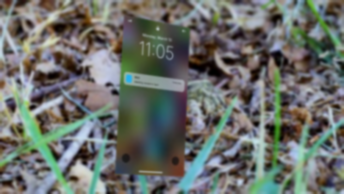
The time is h=11 m=5
